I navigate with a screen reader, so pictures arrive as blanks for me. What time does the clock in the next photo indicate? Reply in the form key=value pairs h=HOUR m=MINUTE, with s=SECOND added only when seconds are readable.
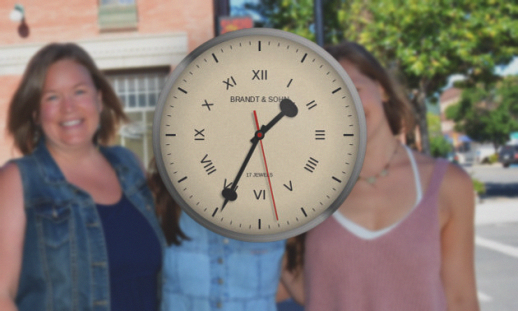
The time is h=1 m=34 s=28
